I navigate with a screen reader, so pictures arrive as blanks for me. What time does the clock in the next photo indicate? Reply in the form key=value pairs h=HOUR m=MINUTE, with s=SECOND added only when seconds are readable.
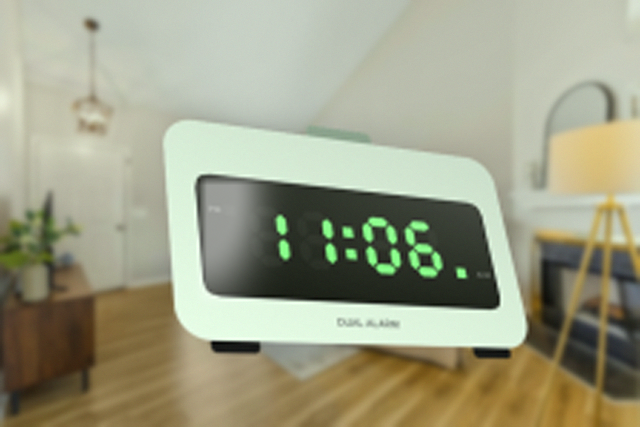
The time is h=11 m=6
